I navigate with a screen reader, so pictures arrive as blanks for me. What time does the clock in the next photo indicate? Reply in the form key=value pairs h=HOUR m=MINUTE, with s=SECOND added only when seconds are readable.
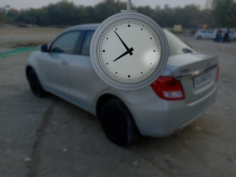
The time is h=7 m=54
